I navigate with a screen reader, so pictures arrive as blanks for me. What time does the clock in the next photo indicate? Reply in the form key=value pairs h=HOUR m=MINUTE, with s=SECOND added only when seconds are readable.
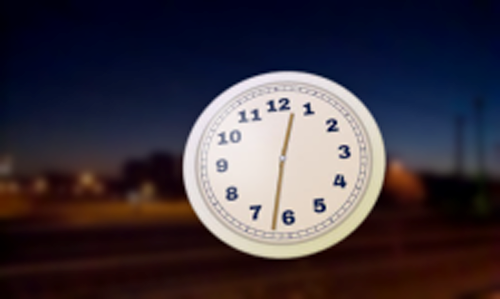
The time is h=12 m=32
